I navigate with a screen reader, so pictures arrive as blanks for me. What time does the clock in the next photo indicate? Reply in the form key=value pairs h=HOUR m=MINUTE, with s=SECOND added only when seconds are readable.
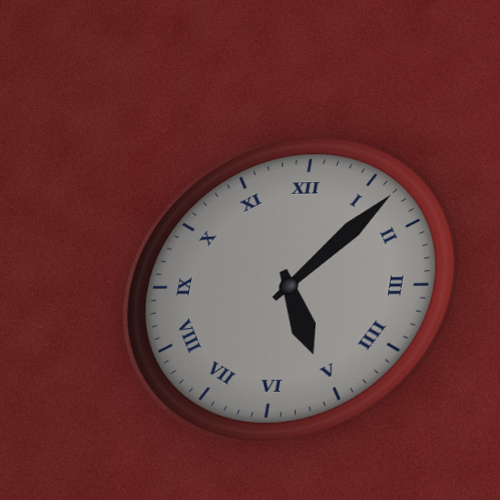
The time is h=5 m=7
